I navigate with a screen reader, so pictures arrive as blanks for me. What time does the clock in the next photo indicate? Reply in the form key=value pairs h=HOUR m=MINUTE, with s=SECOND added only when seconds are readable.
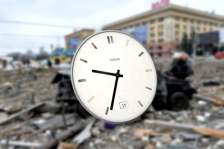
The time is h=9 m=34
